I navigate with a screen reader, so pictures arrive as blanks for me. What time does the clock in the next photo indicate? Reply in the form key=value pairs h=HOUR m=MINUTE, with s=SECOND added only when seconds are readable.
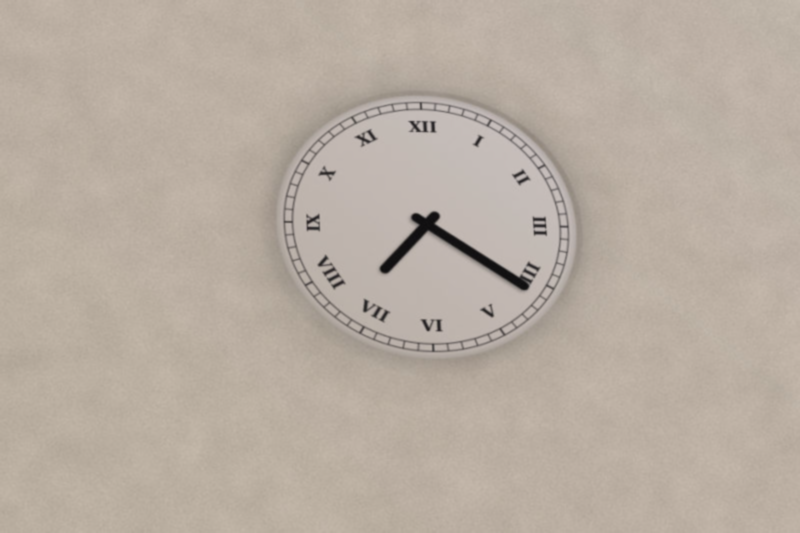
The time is h=7 m=21
